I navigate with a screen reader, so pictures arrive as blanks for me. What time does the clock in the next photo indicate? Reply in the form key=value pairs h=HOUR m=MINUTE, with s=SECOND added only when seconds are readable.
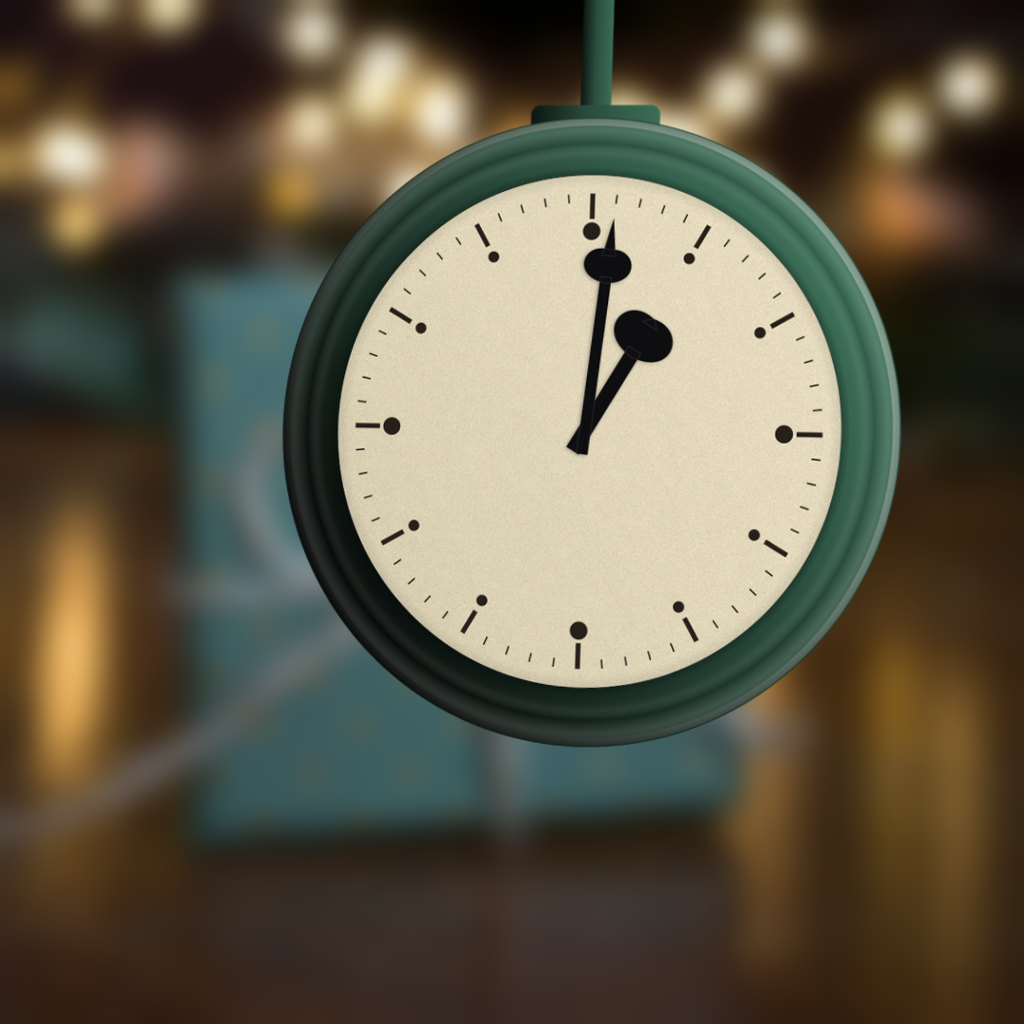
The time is h=1 m=1
